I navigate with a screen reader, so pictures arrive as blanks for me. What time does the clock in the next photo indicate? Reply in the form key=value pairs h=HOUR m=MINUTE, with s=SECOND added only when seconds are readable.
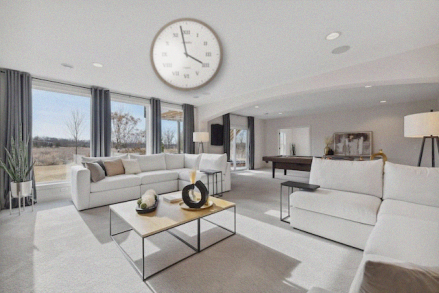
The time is h=3 m=58
